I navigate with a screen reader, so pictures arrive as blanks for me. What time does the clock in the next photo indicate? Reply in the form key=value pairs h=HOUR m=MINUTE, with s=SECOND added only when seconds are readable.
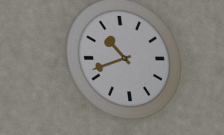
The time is h=10 m=42
